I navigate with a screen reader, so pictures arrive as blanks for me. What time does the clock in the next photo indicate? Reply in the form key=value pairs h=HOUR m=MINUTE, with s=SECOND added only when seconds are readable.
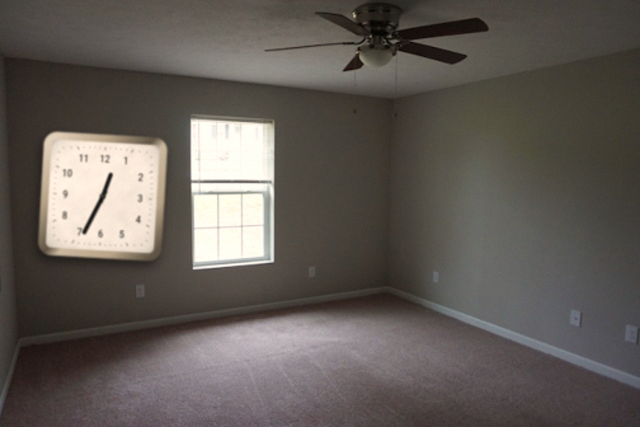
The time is h=12 m=34
